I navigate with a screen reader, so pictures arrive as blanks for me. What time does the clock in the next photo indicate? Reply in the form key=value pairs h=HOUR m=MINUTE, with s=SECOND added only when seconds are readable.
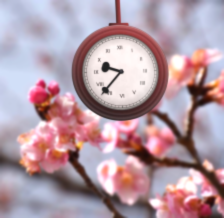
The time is h=9 m=37
